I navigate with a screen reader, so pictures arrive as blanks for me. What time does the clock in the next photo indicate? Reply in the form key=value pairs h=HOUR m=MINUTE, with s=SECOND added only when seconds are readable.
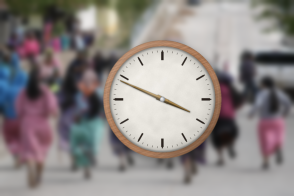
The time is h=3 m=49
